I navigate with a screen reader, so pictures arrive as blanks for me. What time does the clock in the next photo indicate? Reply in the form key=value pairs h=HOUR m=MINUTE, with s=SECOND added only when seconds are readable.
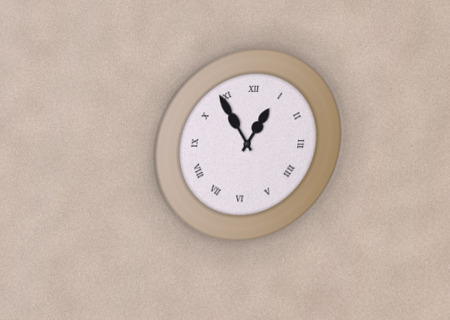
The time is h=12 m=54
